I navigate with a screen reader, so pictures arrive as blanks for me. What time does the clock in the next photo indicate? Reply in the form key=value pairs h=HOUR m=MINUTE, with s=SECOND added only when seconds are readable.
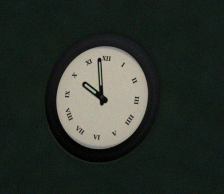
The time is h=9 m=58
